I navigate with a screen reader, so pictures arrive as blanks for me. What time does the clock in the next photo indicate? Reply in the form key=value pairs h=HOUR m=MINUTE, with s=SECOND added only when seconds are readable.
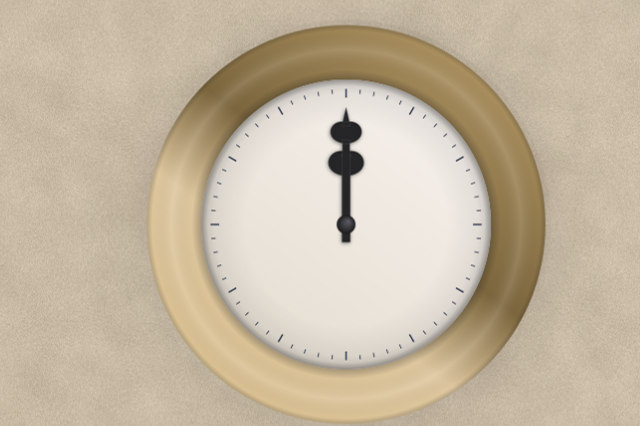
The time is h=12 m=0
